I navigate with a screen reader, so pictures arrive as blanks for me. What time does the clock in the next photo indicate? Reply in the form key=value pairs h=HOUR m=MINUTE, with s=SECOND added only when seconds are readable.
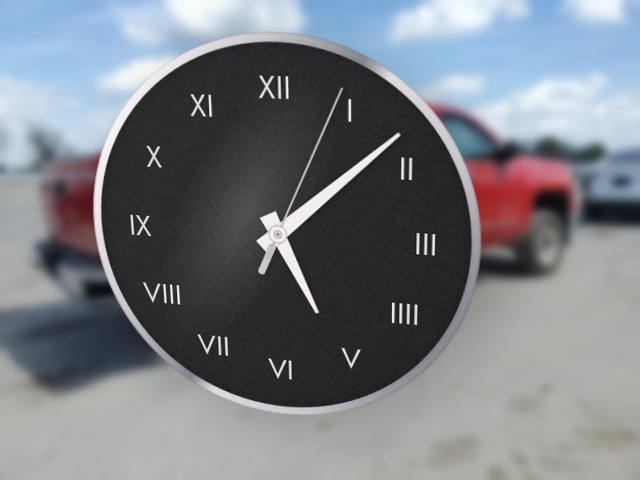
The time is h=5 m=8 s=4
